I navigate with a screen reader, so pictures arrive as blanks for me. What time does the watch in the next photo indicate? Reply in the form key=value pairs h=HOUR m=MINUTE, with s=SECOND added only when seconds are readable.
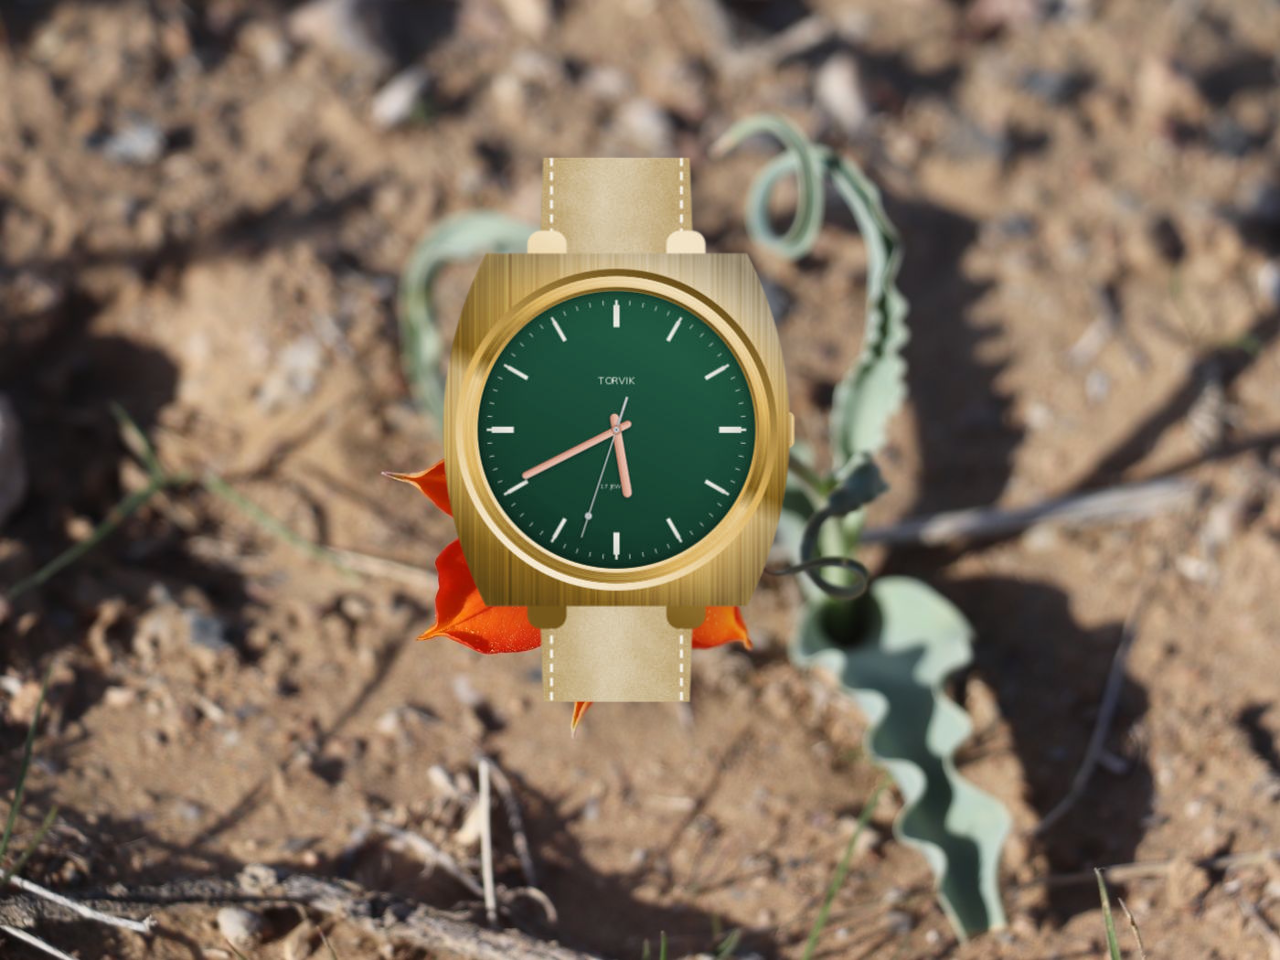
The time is h=5 m=40 s=33
